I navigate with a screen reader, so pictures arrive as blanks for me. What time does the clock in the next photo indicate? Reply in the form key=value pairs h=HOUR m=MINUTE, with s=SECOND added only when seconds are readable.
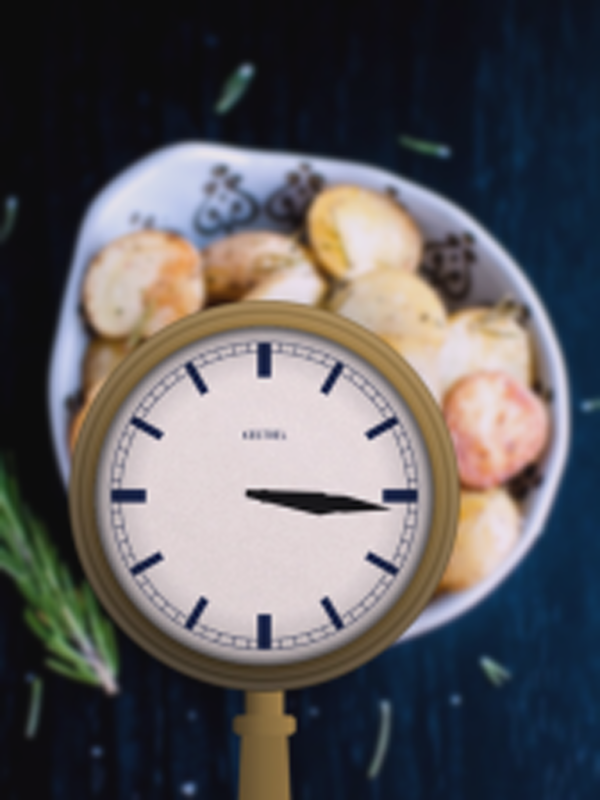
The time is h=3 m=16
